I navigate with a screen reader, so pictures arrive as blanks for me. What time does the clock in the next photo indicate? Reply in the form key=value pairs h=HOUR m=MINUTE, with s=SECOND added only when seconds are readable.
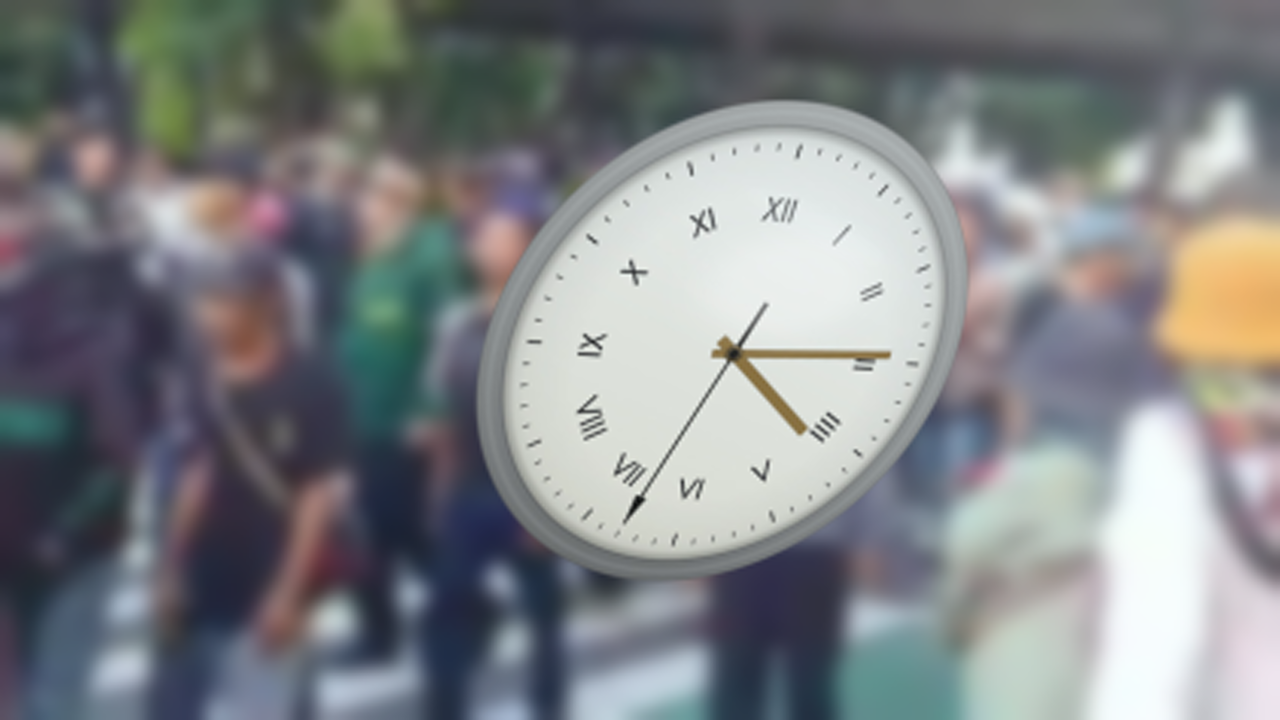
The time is h=4 m=14 s=33
